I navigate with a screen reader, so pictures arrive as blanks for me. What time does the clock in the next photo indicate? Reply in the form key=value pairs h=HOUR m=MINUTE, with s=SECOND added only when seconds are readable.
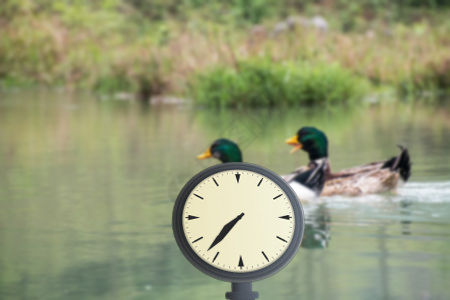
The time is h=7 m=37
